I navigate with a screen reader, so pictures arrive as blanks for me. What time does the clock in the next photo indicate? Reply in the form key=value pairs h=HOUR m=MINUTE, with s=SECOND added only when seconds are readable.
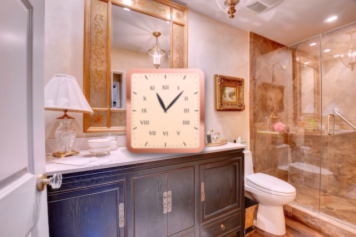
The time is h=11 m=7
